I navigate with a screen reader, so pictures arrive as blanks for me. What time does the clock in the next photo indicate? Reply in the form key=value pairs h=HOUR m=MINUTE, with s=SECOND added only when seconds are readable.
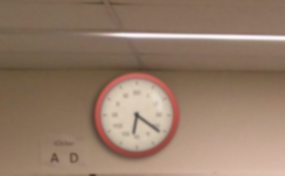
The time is h=6 m=21
